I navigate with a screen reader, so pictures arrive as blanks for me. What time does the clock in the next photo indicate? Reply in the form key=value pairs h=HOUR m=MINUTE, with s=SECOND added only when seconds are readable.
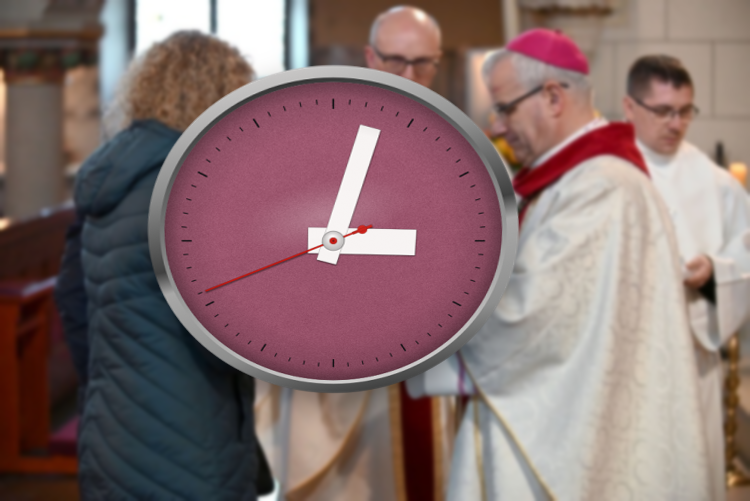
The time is h=3 m=2 s=41
